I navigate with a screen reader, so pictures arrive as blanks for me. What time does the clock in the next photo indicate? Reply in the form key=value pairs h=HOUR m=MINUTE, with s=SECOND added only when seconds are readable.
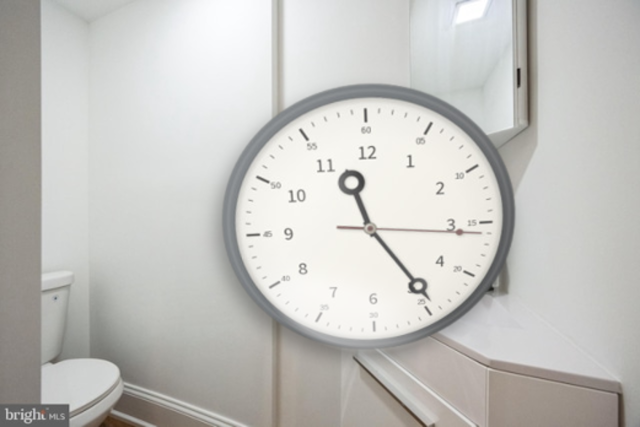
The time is h=11 m=24 s=16
